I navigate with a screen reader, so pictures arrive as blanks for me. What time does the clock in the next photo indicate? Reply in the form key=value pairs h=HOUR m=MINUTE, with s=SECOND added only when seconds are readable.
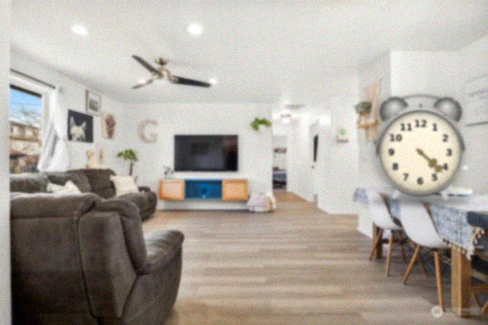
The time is h=4 m=22
